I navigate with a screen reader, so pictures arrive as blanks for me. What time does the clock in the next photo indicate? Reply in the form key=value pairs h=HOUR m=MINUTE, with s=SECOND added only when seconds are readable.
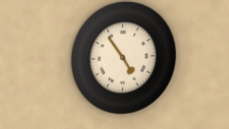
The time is h=4 m=54
